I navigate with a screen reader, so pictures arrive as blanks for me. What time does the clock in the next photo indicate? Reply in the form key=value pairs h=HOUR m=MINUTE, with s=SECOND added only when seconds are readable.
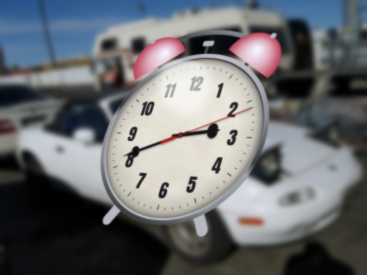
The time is h=2 m=41 s=11
